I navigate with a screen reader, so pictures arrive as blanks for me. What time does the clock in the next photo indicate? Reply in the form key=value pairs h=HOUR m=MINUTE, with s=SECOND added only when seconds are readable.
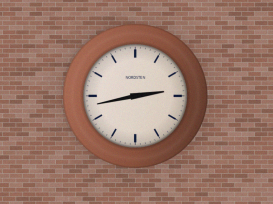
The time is h=2 m=43
